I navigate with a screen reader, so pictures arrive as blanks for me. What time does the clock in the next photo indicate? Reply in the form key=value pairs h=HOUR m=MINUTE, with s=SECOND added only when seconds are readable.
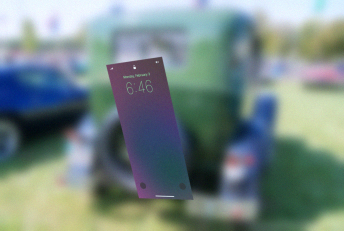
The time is h=6 m=46
